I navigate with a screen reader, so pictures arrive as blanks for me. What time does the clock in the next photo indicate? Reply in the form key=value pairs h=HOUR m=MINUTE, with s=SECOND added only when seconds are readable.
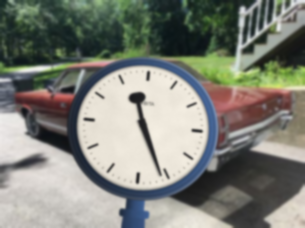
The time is h=11 m=26
